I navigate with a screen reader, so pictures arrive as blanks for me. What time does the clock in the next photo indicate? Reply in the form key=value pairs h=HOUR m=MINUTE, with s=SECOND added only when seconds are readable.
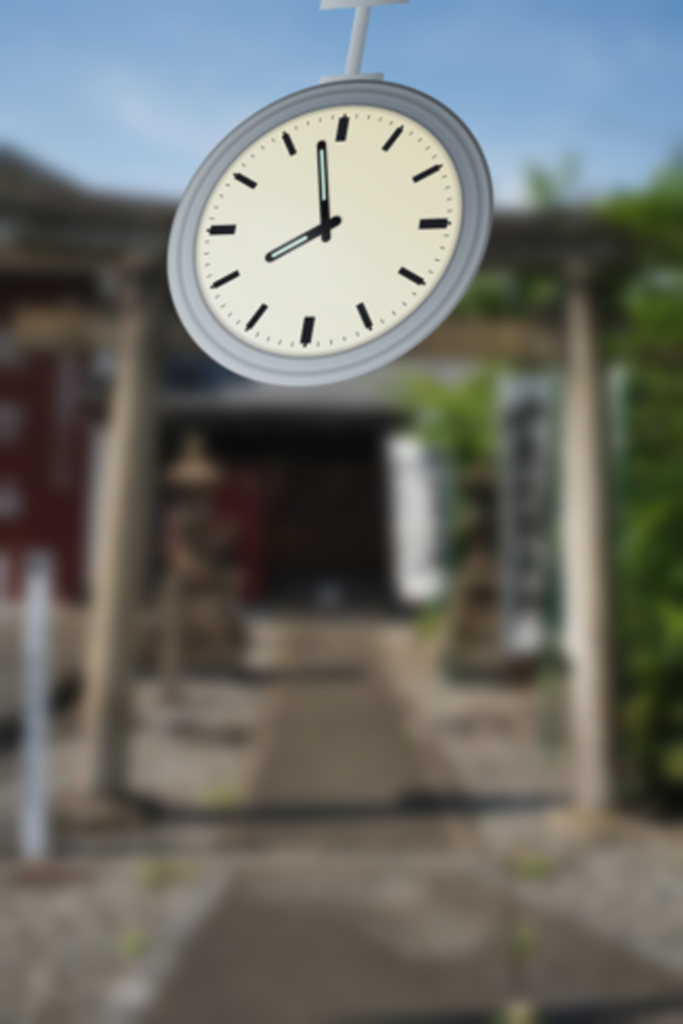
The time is h=7 m=58
